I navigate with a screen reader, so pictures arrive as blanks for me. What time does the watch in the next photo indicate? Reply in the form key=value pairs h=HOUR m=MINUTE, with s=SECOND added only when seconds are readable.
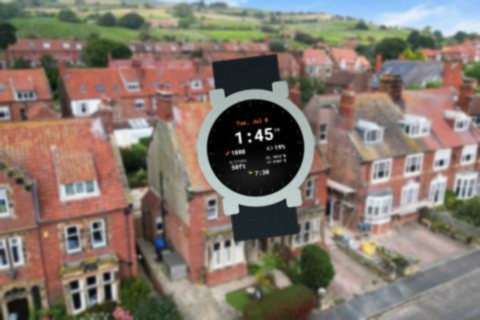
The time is h=1 m=45
